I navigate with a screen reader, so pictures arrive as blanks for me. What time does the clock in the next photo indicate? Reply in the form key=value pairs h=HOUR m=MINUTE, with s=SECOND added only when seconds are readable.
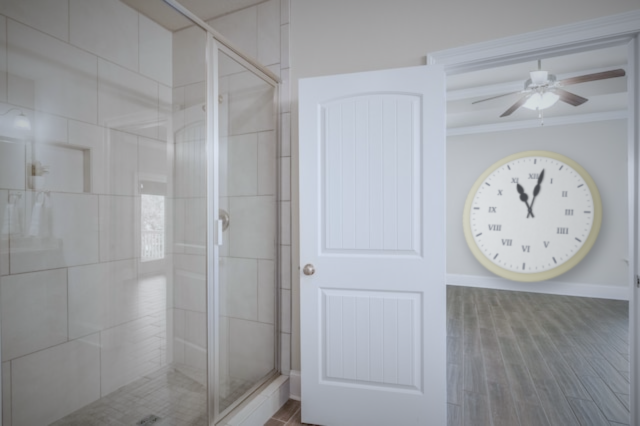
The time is h=11 m=2
